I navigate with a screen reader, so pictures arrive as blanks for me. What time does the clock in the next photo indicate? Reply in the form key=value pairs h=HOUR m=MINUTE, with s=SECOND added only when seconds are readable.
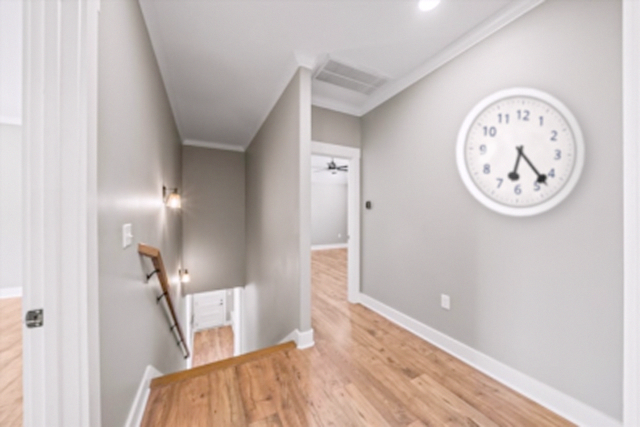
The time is h=6 m=23
